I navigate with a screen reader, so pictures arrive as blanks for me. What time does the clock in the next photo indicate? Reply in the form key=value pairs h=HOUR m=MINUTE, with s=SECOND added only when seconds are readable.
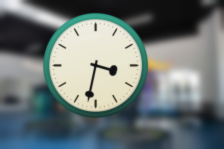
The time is h=3 m=32
